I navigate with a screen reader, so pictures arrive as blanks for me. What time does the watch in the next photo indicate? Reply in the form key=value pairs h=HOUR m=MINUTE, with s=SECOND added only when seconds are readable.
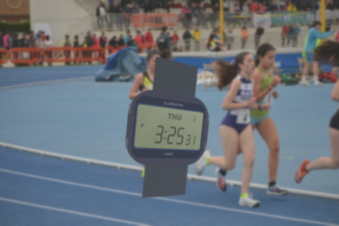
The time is h=3 m=25 s=31
